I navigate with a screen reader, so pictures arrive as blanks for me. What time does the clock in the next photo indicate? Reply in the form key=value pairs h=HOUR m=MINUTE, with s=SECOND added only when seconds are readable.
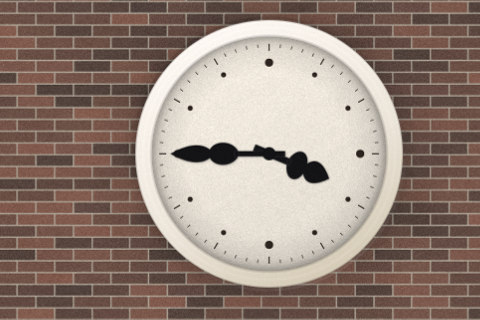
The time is h=3 m=45
